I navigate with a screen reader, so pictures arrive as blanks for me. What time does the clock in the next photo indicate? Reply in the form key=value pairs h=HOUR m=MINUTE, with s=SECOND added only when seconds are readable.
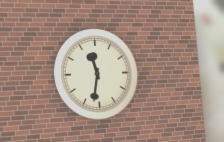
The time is h=11 m=32
